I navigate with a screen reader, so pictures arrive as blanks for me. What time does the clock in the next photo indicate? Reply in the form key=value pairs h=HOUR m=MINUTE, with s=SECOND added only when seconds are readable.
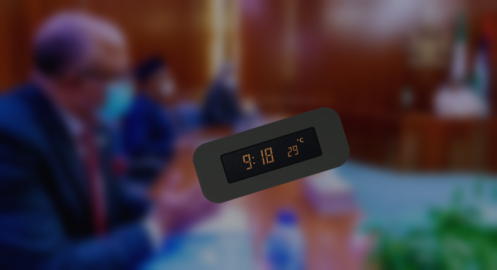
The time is h=9 m=18
